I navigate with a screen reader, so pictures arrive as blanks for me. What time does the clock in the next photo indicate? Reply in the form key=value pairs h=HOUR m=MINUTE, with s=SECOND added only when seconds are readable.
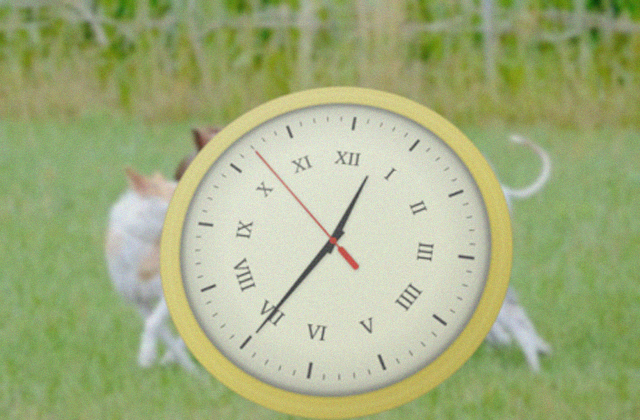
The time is h=12 m=34 s=52
